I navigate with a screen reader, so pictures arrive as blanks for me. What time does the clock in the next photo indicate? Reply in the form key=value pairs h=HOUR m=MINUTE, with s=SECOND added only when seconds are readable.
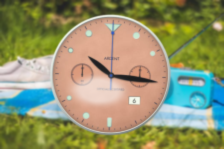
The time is h=10 m=16
